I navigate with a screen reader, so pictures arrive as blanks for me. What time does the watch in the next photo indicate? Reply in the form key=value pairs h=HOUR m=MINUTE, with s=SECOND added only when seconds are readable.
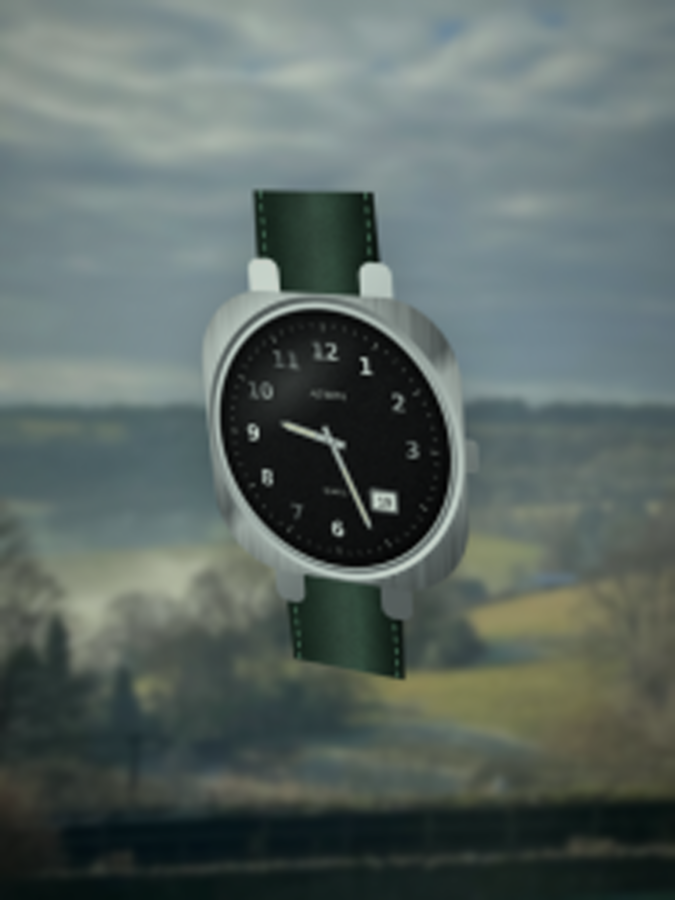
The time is h=9 m=26
